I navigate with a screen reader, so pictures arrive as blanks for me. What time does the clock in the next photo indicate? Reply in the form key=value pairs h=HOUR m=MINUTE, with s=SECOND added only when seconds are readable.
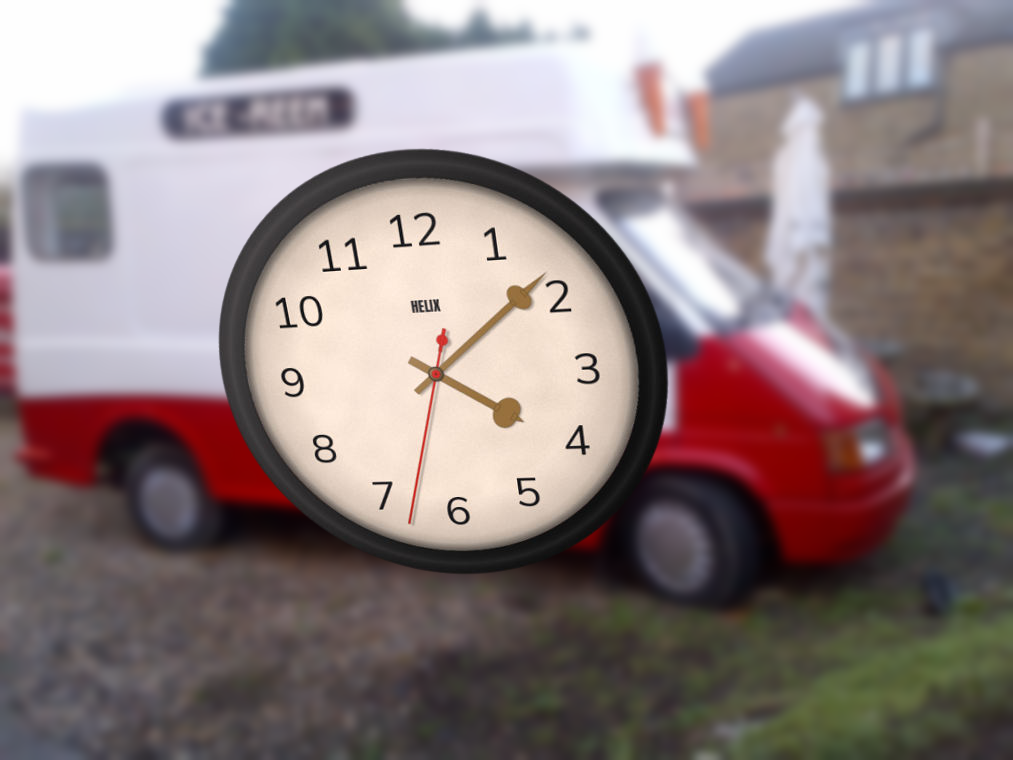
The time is h=4 m=8 s=33
